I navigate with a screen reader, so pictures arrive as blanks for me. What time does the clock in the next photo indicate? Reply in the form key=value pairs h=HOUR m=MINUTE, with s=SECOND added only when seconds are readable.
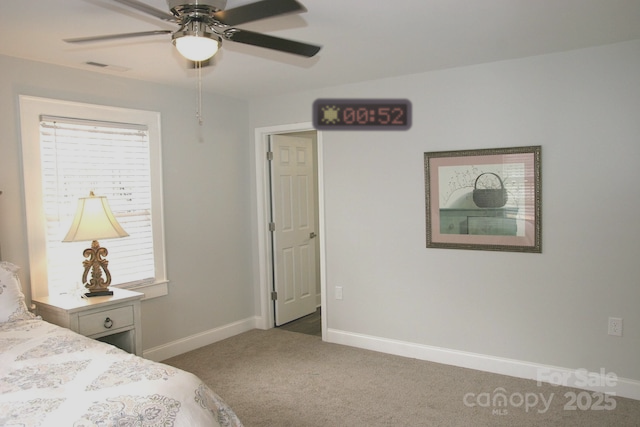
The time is h=0 m=52
